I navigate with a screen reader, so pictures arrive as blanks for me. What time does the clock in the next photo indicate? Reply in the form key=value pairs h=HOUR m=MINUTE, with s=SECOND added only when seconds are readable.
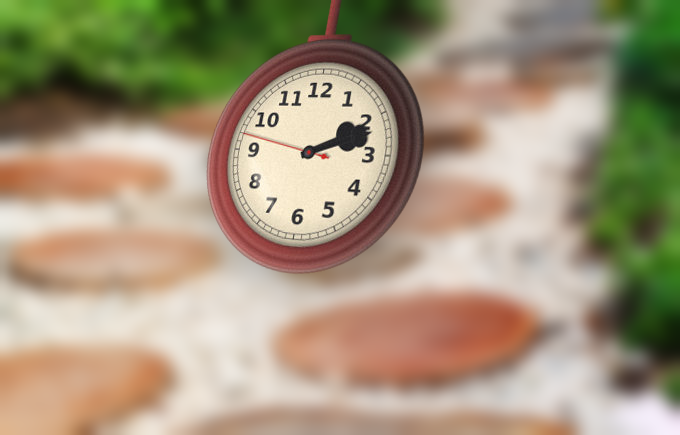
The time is h=2 m=11 s=47
